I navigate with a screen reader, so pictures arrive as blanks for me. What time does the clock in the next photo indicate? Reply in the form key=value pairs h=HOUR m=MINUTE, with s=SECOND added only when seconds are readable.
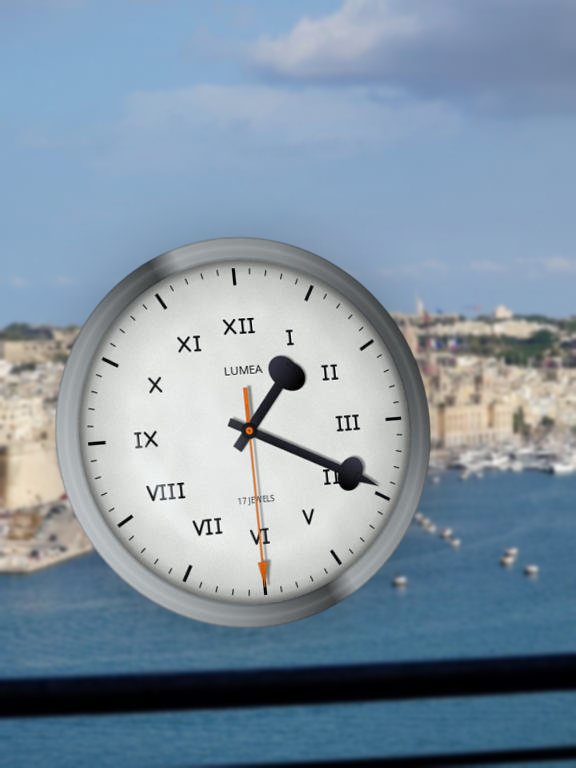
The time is h=1 m=19 s=30
